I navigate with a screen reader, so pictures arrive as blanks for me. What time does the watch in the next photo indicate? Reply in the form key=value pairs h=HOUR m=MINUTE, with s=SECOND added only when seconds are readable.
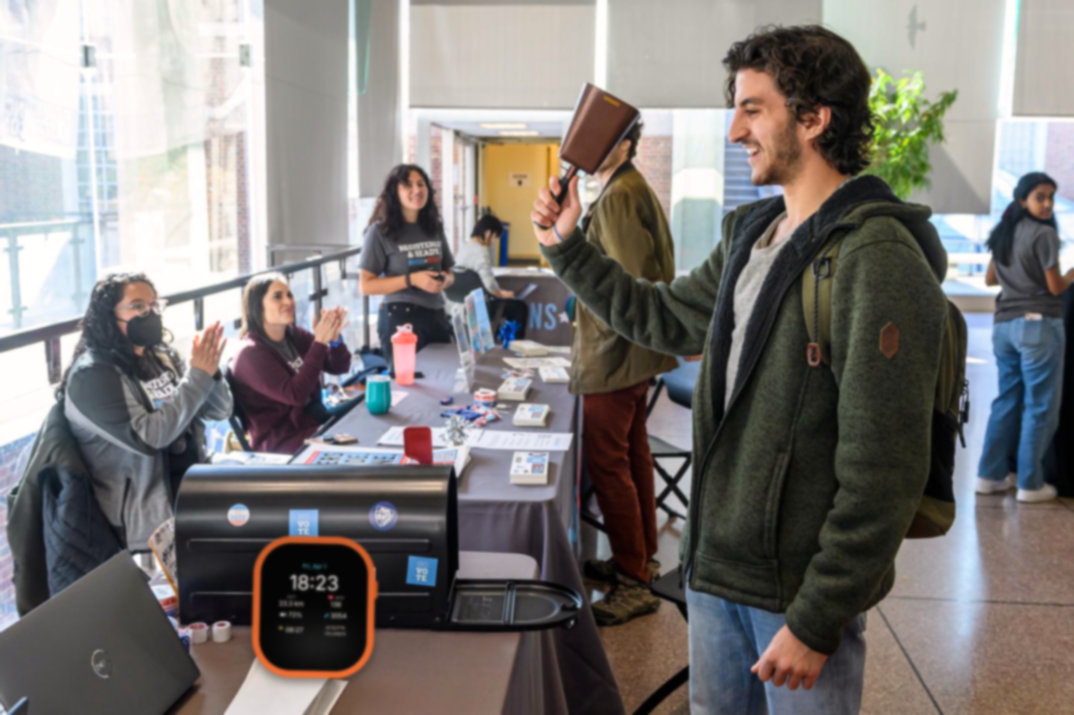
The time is h=18 m=23
